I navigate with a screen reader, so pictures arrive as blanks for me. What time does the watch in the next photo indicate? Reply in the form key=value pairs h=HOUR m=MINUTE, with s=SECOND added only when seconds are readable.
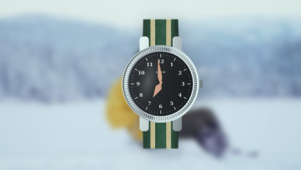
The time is h=6 m=59
